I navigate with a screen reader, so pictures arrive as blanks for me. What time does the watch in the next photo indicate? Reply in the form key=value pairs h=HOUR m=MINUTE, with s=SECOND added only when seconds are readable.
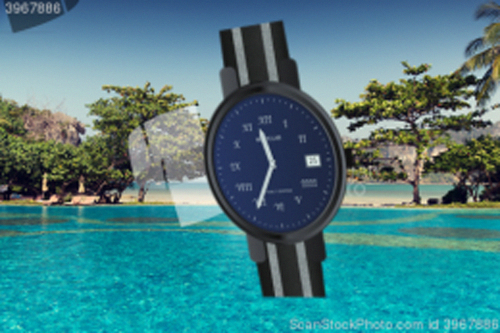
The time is h=11 m=35
